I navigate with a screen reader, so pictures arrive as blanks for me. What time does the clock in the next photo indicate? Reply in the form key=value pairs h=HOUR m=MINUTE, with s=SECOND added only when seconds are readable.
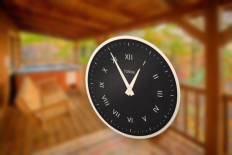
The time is h=12 m=55
